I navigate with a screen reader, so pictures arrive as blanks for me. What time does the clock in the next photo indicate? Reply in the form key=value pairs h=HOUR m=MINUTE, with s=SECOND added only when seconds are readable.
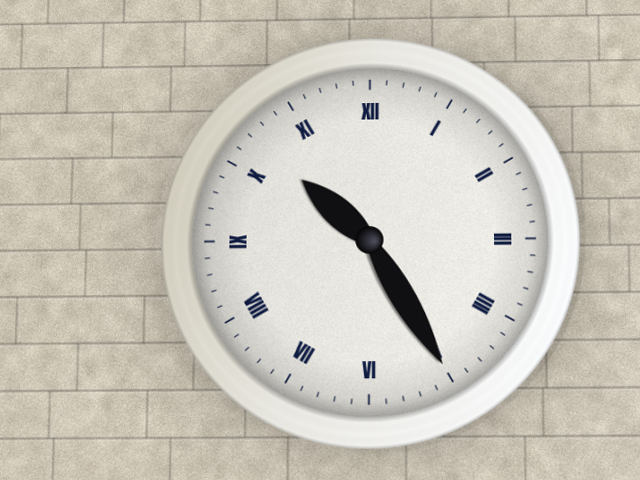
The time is h=10 m=25
